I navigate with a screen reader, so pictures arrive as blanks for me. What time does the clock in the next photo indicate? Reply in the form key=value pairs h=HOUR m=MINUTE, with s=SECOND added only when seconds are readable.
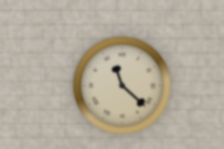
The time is h=11 m=22
